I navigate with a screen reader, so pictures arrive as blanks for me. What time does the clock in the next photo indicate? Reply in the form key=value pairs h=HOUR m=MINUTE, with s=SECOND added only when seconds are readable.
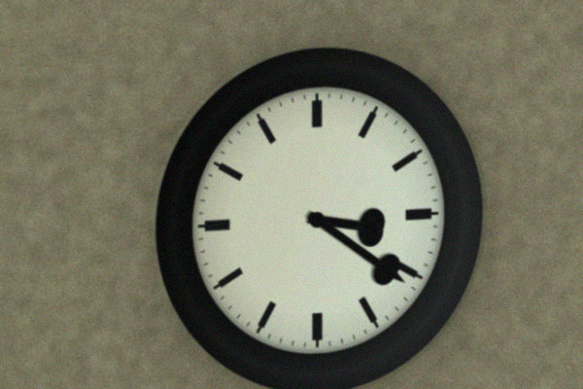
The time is h=3 m=21
